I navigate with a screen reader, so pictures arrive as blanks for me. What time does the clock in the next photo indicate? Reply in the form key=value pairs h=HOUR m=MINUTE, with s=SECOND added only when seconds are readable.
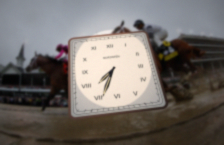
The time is h=7 m=34
